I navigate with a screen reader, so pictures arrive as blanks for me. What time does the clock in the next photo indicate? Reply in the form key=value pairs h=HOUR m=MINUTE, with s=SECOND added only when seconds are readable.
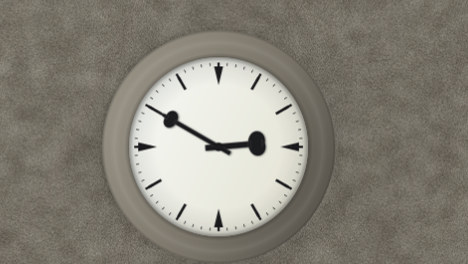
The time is h=2 m=50
